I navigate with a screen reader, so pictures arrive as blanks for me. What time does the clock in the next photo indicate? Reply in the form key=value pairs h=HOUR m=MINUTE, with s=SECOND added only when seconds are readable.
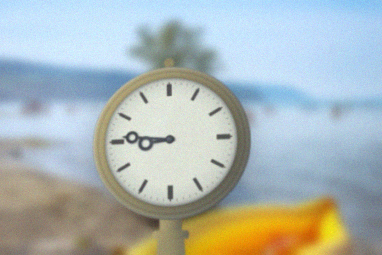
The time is h=8 m=46
